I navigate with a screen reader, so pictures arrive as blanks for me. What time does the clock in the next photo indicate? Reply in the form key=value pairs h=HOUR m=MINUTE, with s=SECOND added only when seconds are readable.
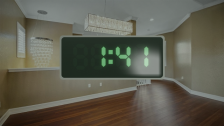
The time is h=1 m=41
